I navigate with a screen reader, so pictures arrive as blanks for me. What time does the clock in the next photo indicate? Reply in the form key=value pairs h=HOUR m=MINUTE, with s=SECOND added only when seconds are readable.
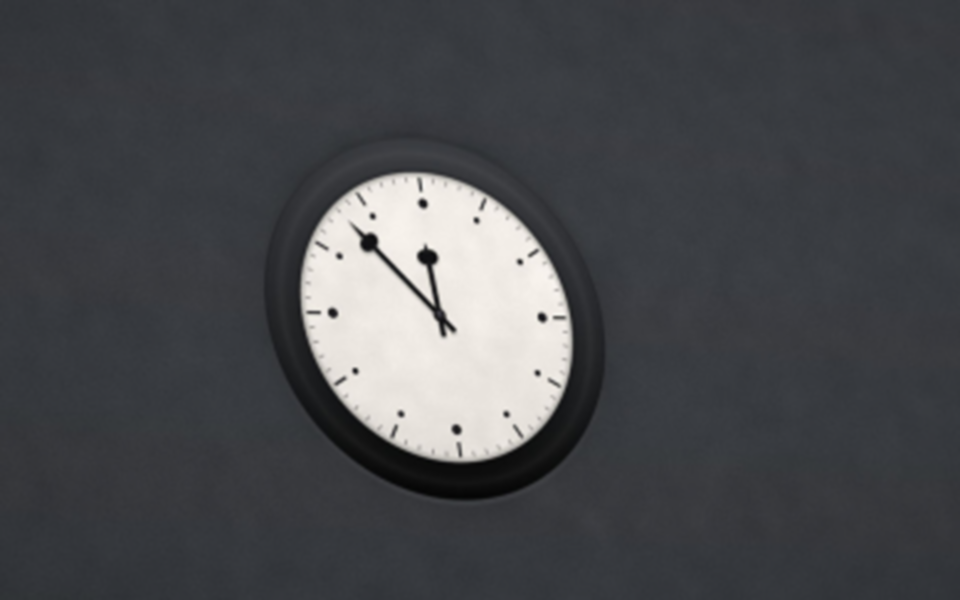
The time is h=11 m=53
